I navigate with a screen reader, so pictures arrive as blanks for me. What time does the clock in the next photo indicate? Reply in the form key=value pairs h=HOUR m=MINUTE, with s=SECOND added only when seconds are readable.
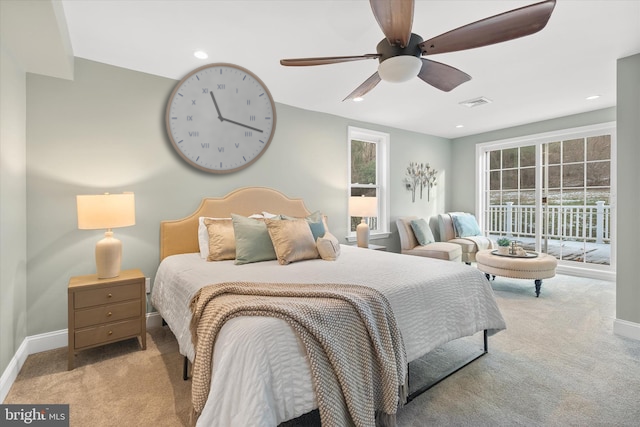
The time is h=11 m=18
